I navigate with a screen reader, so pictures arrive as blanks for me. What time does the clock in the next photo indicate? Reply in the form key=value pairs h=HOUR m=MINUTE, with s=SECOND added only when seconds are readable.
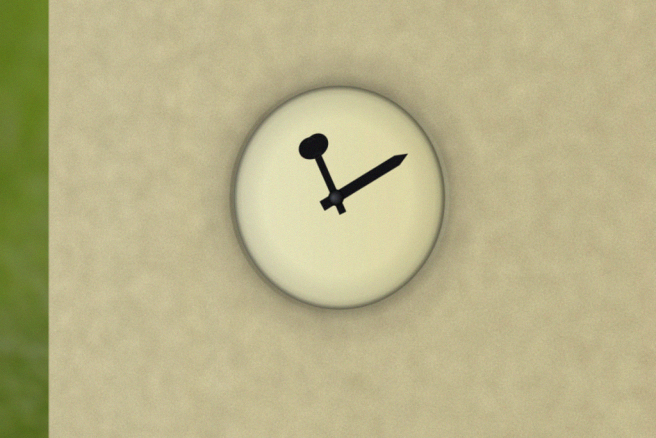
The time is h=11 m=10
